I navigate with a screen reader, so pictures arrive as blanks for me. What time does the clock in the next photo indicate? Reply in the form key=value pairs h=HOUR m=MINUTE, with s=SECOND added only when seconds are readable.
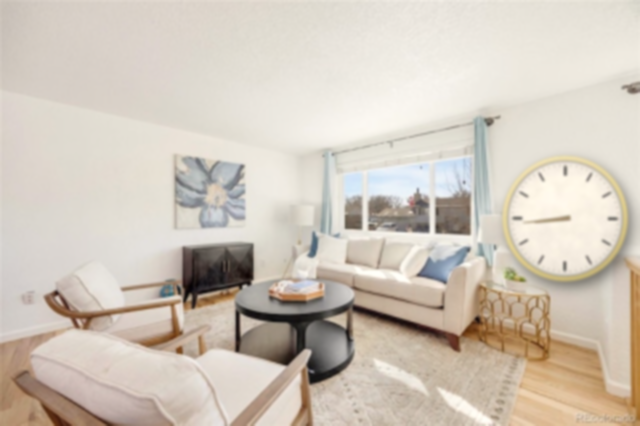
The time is h=8 m=44
